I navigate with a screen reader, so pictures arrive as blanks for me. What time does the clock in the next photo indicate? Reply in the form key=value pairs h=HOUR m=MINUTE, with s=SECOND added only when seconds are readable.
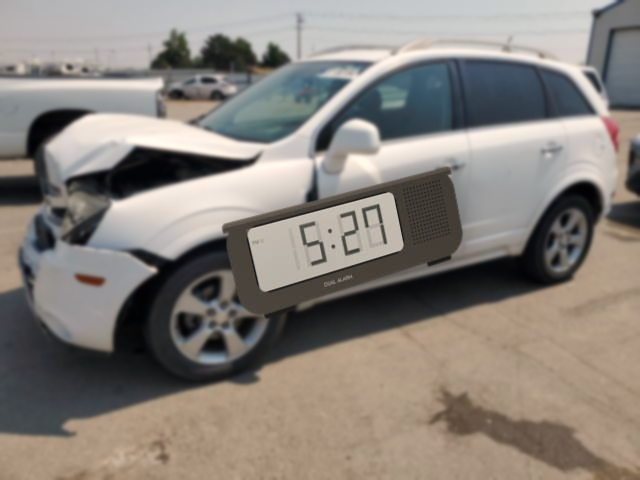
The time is h=5 m=27
